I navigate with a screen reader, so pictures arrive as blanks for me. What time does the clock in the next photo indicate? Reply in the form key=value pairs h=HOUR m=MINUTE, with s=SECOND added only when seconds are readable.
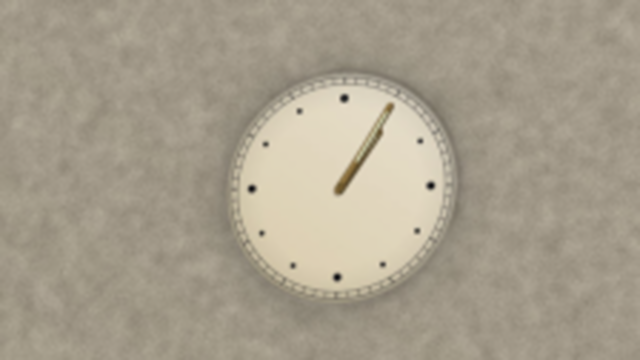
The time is h=1 m=5
